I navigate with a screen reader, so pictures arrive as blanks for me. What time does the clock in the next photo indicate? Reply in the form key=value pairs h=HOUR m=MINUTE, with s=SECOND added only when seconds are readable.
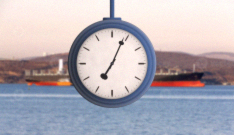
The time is h=7 m=4
